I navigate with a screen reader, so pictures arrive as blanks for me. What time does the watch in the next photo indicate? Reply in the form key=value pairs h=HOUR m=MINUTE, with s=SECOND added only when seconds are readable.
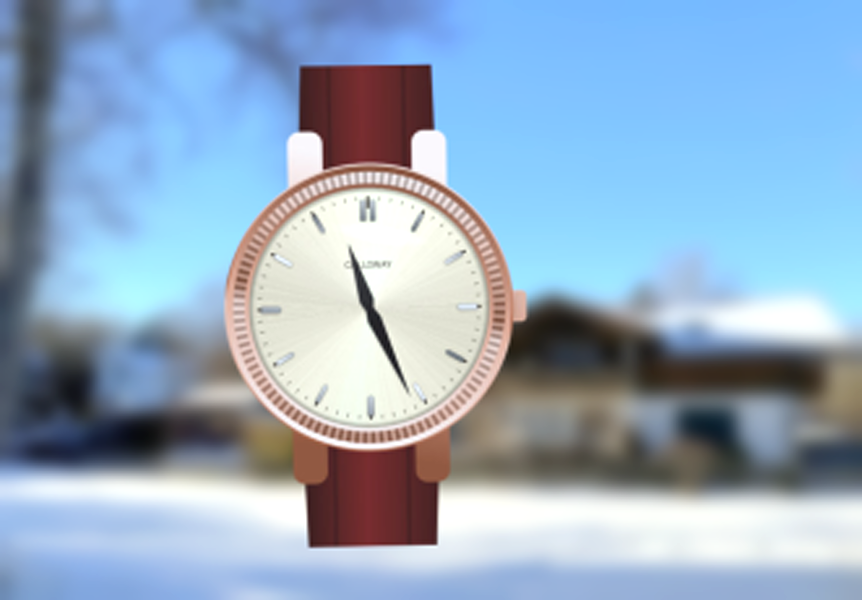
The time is h=11 m=26
